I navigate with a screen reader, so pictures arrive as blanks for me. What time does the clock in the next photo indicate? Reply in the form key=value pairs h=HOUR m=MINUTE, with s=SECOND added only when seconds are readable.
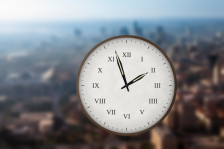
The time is h=1 m=57
